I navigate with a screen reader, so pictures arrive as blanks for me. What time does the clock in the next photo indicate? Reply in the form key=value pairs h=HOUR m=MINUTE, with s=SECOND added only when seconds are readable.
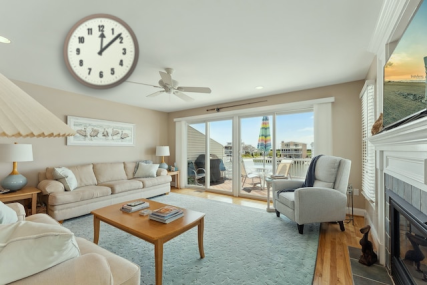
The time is h=12 m=8
